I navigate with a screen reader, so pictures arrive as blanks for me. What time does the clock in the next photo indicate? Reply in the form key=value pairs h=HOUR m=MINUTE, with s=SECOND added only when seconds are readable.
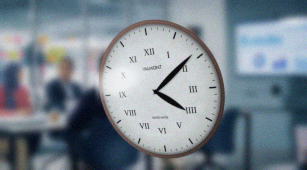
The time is h=4 m=9
